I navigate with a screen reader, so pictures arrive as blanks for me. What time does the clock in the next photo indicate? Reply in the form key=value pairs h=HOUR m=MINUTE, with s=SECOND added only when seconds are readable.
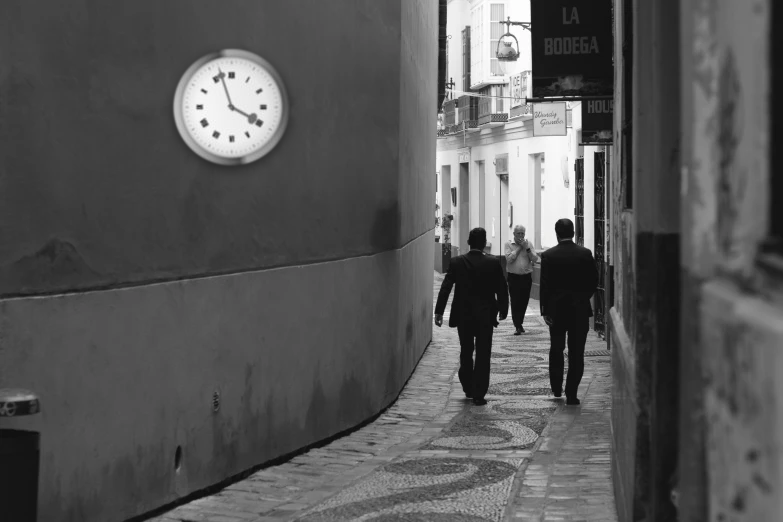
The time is h=3 m=57
